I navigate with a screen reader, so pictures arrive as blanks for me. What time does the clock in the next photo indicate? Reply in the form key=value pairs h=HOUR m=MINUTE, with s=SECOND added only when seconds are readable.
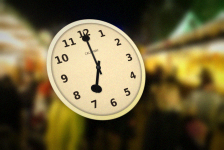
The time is h=7 m=0
